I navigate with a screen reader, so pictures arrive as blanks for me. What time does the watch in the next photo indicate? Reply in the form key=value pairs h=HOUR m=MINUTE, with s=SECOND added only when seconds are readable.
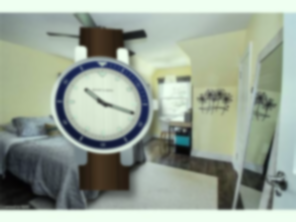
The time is h=10 m=18
